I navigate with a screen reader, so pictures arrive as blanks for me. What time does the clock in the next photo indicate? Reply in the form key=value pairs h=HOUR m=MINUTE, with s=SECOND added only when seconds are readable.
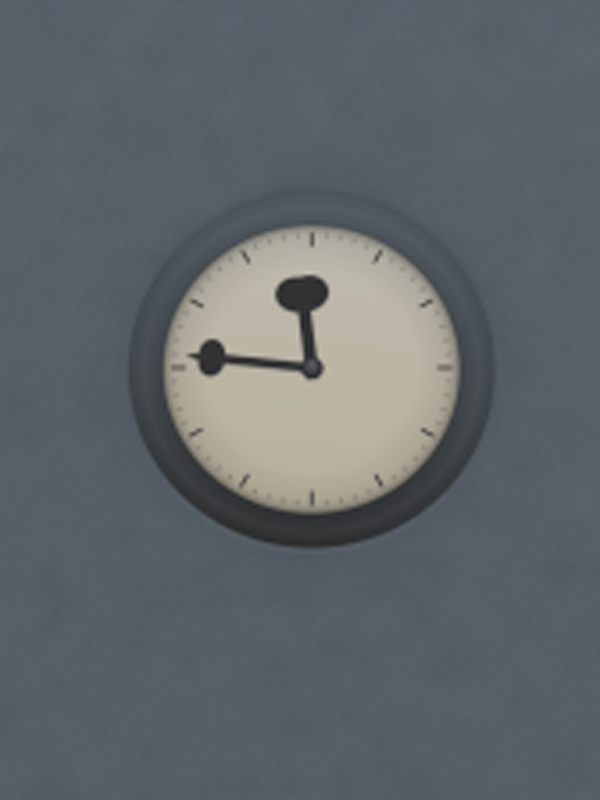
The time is h=11 m=46
